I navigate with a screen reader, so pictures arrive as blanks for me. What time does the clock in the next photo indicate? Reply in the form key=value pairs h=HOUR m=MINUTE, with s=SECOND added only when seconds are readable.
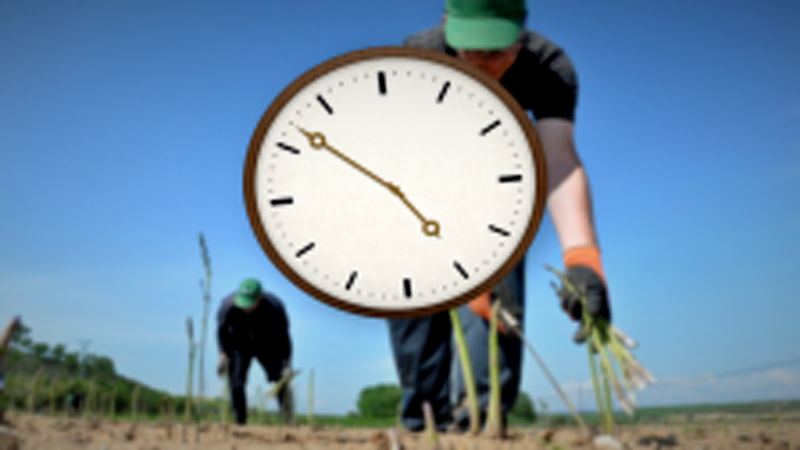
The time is h=4 m=52
